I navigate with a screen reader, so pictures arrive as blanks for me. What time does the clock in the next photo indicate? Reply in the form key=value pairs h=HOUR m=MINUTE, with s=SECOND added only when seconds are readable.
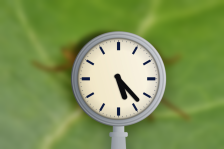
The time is h=5 m=23
